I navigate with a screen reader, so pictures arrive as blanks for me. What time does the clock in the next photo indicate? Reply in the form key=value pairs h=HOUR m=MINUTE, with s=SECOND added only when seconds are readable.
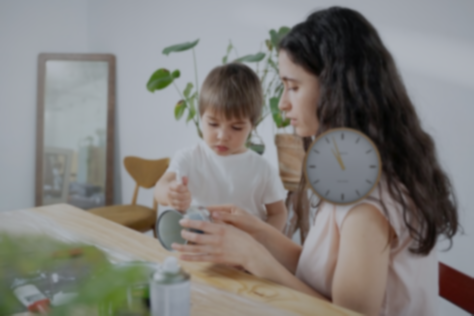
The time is h=10 m=57
